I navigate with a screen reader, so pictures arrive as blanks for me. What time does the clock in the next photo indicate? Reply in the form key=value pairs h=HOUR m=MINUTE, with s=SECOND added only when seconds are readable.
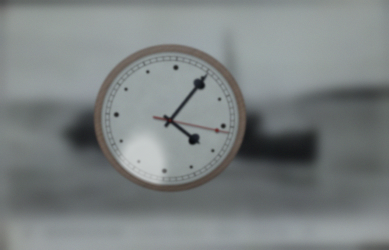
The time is h=4 m=5 s=16
